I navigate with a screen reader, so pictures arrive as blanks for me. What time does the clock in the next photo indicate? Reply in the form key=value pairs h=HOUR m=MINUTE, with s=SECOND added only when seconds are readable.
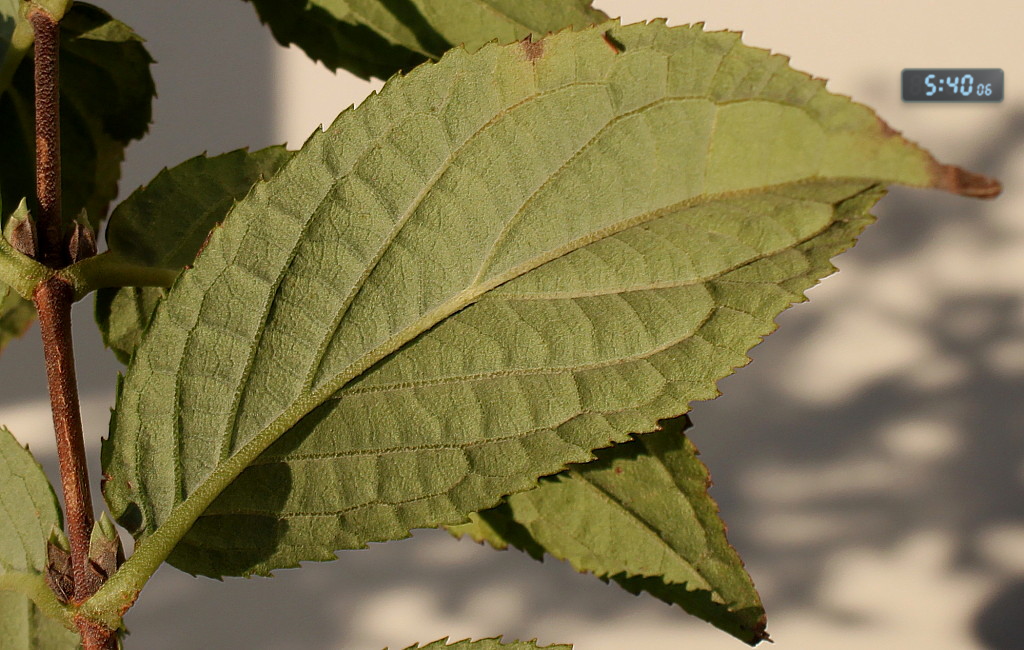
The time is h=5 m=40 s=6
